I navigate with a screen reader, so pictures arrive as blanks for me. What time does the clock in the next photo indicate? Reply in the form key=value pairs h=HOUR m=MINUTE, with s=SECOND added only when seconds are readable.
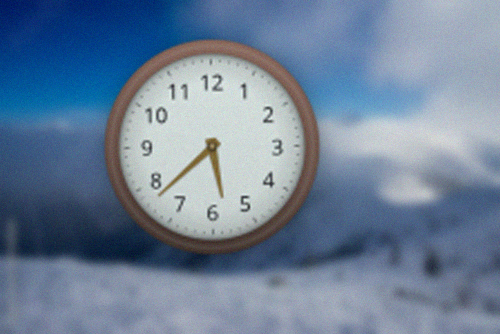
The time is h=5 m=38
